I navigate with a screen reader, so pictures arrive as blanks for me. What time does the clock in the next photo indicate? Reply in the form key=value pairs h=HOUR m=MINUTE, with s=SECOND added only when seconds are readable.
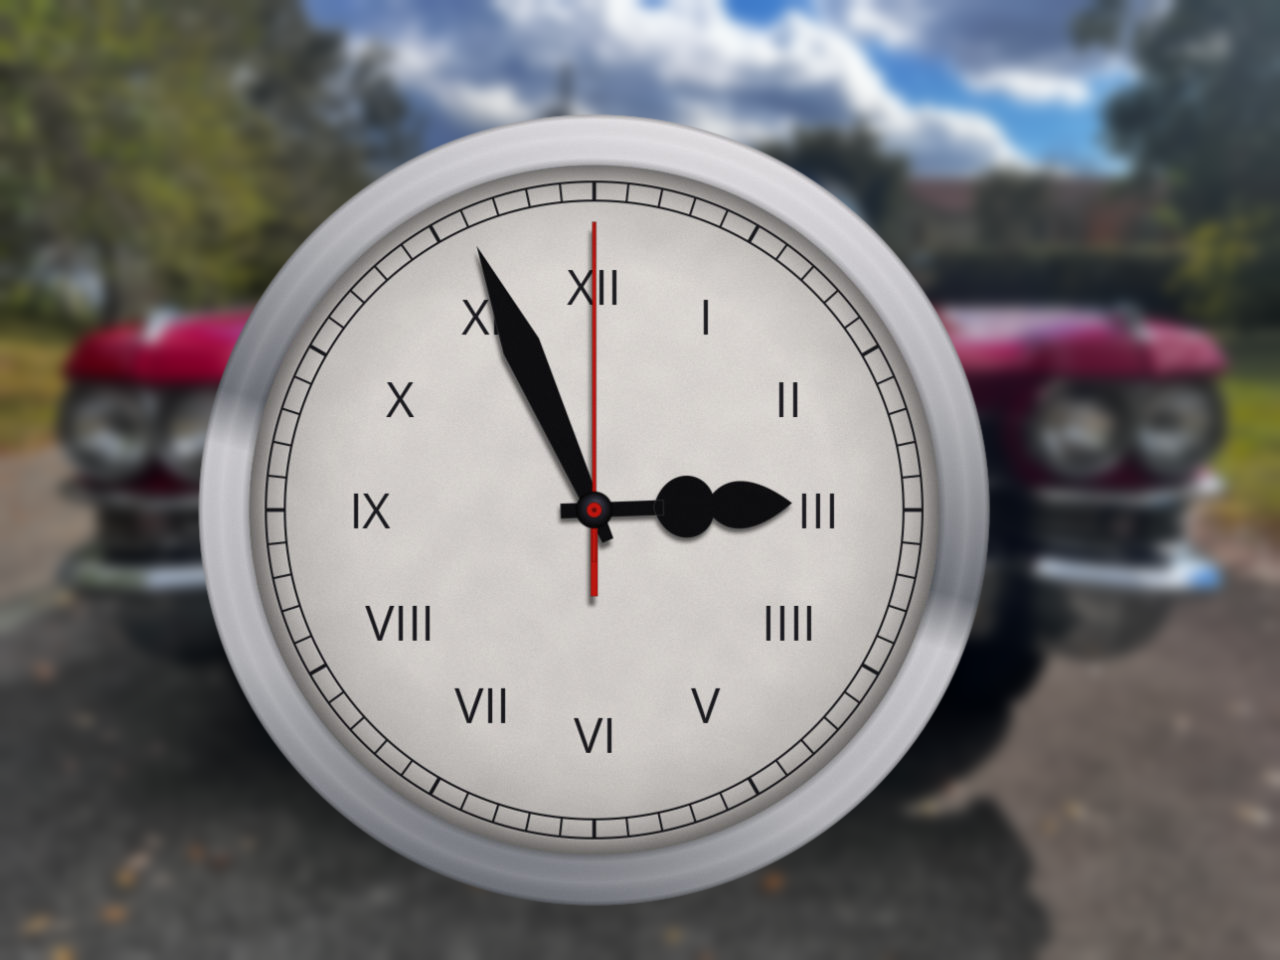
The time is h=2 m=56 s=0
